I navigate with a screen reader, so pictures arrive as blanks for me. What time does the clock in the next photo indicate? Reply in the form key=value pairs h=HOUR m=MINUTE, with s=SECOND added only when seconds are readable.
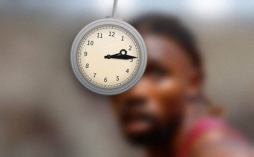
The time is h=2 m=14
